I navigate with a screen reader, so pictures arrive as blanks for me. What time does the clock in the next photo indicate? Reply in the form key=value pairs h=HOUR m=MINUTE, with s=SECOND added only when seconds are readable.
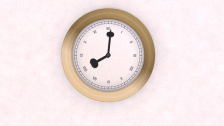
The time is h=8 m=1
